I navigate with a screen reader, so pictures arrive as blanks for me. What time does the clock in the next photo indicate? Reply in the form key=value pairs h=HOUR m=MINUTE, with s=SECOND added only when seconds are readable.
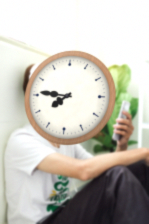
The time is h=7 m=46
